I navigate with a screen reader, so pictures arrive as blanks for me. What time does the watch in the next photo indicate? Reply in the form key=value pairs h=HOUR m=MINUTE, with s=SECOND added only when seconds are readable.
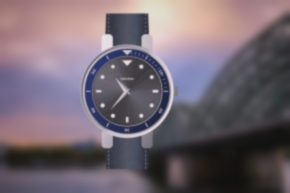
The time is h=10 m=37
